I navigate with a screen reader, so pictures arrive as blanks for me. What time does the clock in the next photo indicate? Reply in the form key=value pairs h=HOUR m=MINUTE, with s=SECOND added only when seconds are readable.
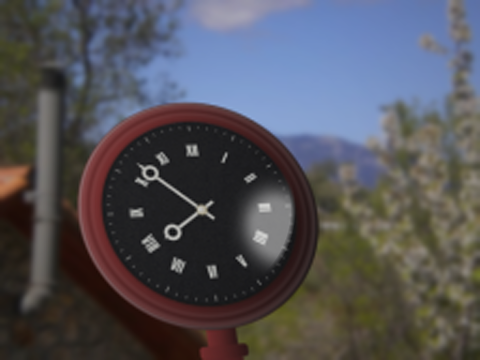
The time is h=7 m=52
